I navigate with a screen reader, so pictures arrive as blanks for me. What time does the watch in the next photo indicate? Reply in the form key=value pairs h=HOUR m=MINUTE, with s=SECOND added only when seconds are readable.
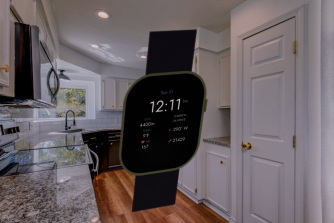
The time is h=12 m=11
